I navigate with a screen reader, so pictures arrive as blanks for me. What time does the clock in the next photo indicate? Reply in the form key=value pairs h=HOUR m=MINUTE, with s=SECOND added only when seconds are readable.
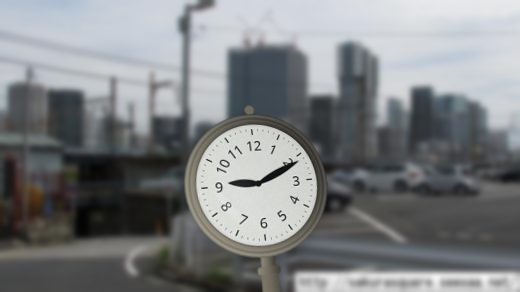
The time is h=9 m=11
